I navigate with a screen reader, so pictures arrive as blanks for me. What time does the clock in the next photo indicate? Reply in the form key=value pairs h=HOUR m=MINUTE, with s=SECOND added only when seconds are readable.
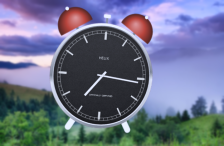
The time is h=7 m=16
